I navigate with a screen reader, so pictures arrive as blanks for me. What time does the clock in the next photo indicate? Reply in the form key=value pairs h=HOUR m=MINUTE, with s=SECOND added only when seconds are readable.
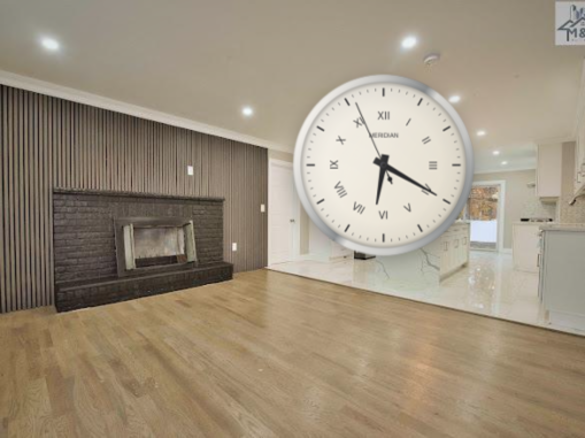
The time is h=6 m=19 s=56
